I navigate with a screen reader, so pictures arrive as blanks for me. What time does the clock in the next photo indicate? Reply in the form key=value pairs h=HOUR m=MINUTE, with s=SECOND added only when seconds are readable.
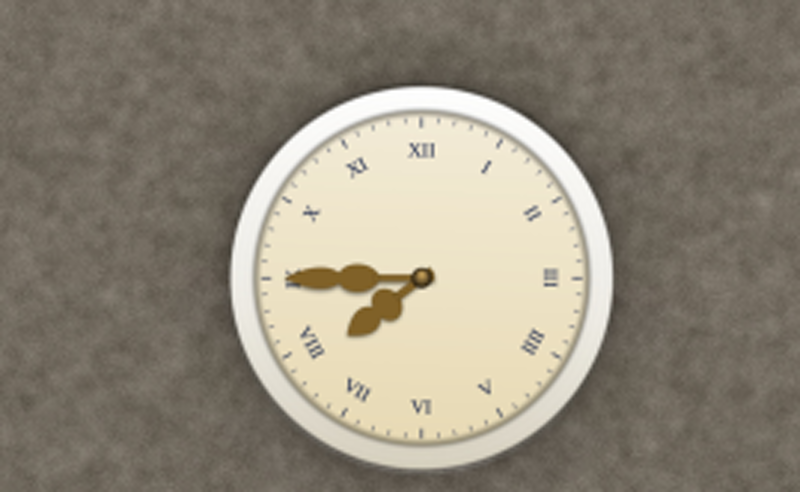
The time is h=7 m=45
